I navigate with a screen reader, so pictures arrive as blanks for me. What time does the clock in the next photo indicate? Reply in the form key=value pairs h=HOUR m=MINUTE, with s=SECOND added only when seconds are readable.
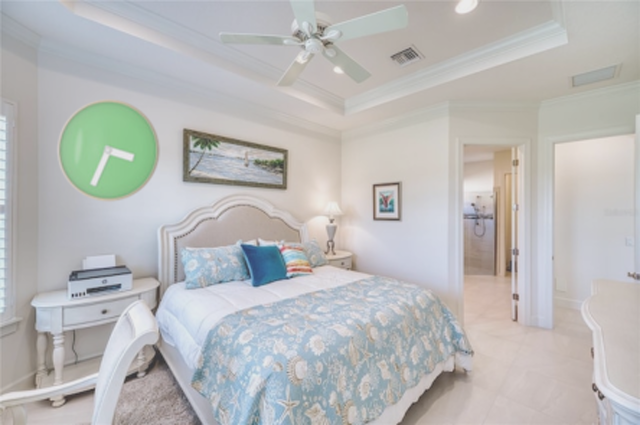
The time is h=3 m=34
